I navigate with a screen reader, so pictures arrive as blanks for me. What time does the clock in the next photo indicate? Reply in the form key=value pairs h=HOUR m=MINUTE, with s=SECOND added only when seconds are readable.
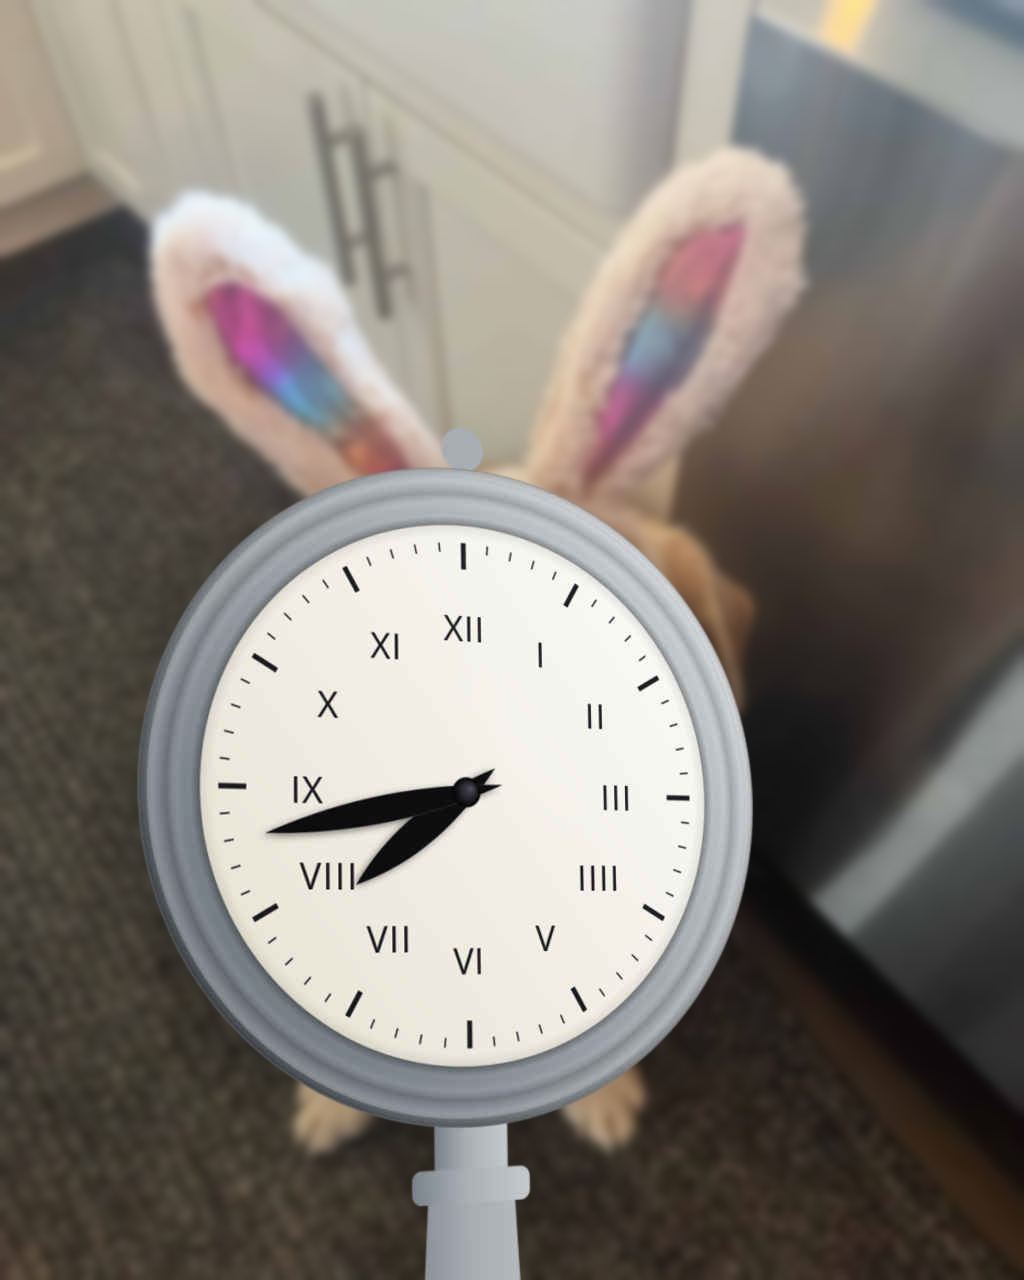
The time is h=7 m=43
